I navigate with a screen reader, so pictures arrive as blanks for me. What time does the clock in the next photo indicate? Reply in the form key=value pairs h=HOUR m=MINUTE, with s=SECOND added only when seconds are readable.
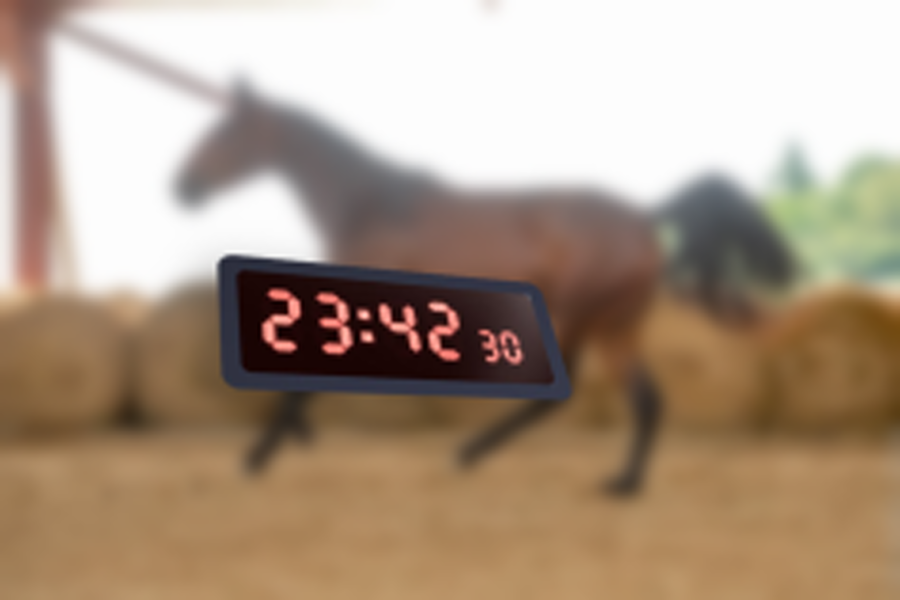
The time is h=23 m=42 s=30
